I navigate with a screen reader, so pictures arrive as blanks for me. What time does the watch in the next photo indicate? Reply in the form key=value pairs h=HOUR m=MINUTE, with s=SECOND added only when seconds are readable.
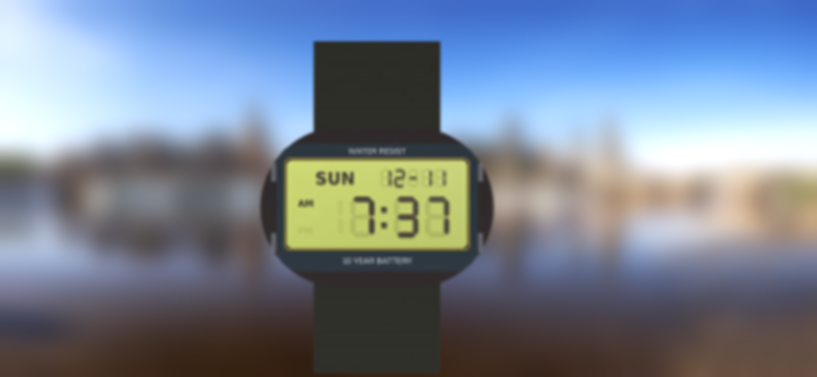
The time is h=7 m=37
